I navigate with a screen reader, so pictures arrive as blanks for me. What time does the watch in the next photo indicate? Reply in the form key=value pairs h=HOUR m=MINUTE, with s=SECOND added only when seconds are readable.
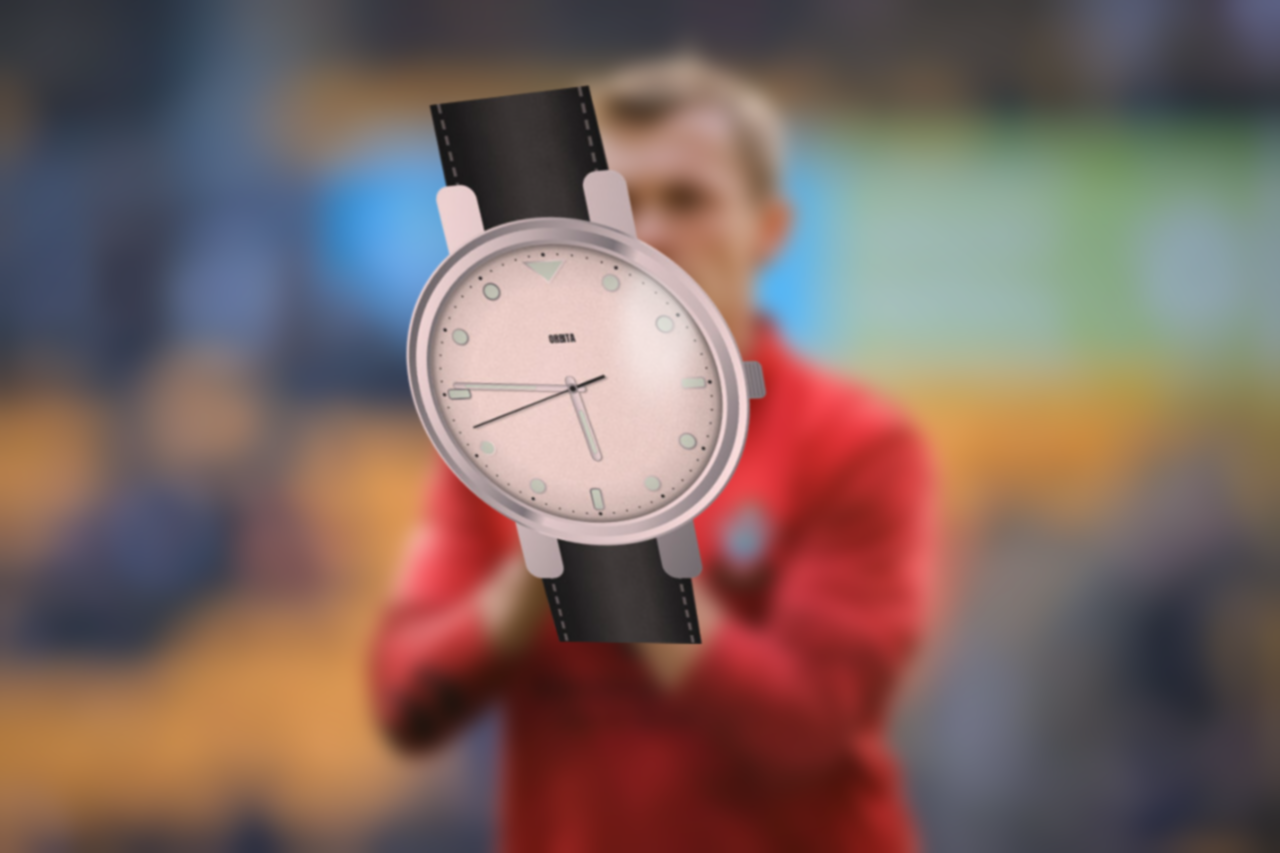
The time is h=5 m=45 s=42
